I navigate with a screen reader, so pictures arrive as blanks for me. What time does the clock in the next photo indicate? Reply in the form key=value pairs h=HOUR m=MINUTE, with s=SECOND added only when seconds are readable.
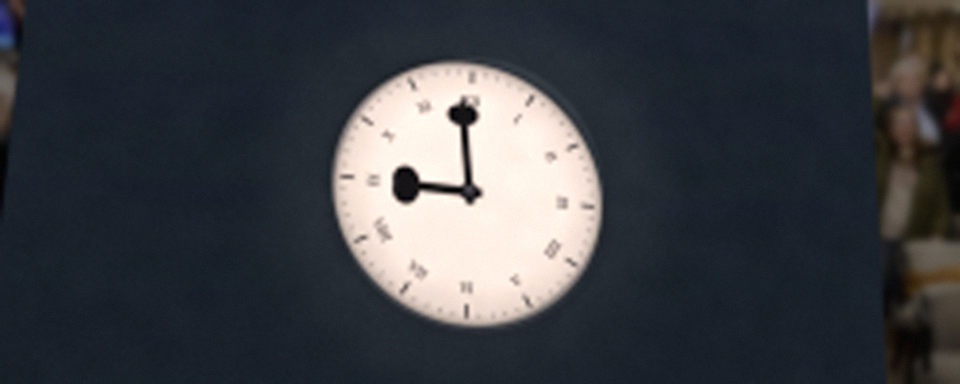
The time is h=8 m=59
